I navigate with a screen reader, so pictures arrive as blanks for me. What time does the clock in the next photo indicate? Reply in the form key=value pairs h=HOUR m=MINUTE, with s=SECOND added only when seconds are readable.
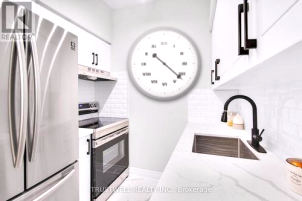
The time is h=10 m=22
